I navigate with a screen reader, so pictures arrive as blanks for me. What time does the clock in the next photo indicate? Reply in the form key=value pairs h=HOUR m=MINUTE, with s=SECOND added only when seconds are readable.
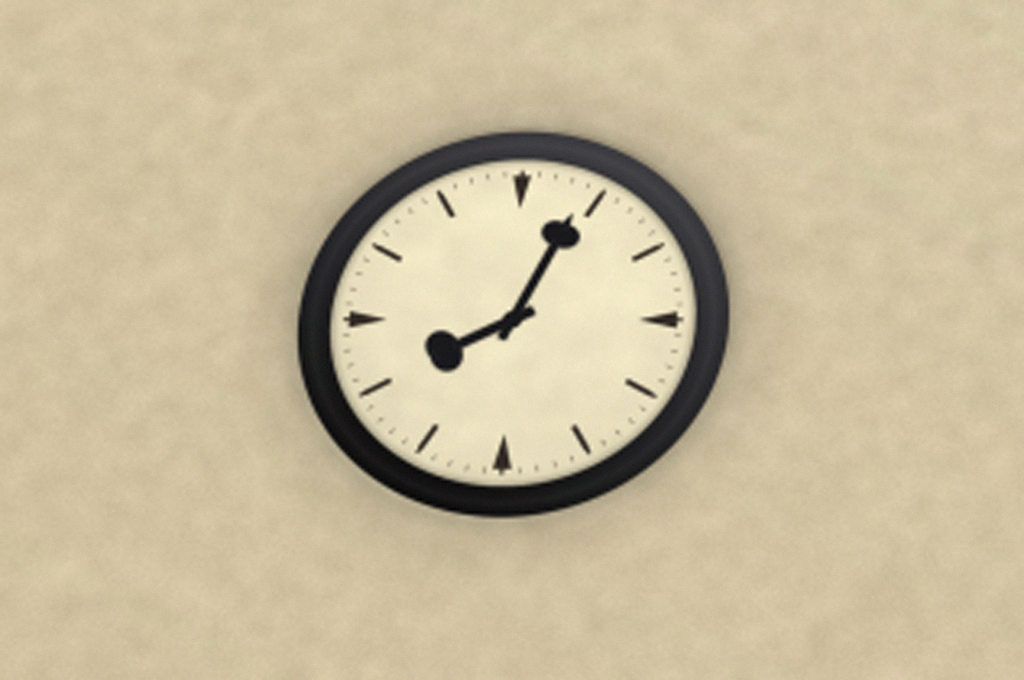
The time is h=8 m=4
